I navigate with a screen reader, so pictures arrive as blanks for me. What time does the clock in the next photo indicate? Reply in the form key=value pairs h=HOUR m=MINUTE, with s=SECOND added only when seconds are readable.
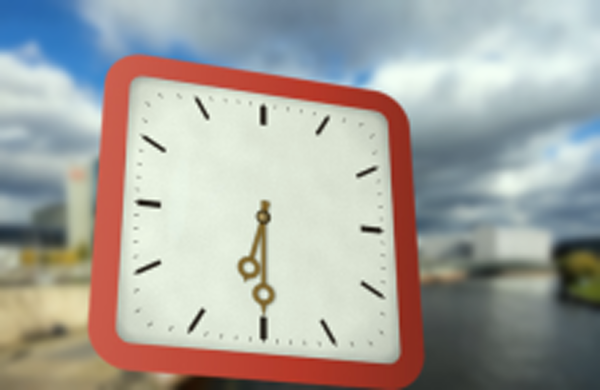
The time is h=6 m=30
